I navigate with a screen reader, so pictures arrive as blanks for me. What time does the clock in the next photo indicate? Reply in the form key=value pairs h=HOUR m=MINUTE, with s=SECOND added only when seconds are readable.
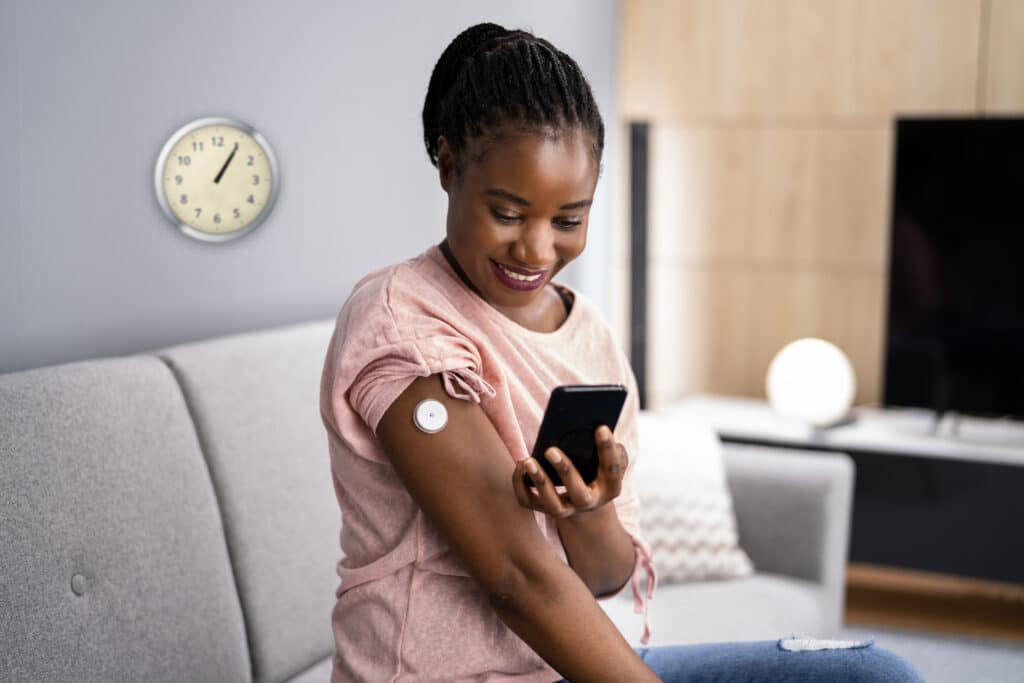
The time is h=1 m=5
